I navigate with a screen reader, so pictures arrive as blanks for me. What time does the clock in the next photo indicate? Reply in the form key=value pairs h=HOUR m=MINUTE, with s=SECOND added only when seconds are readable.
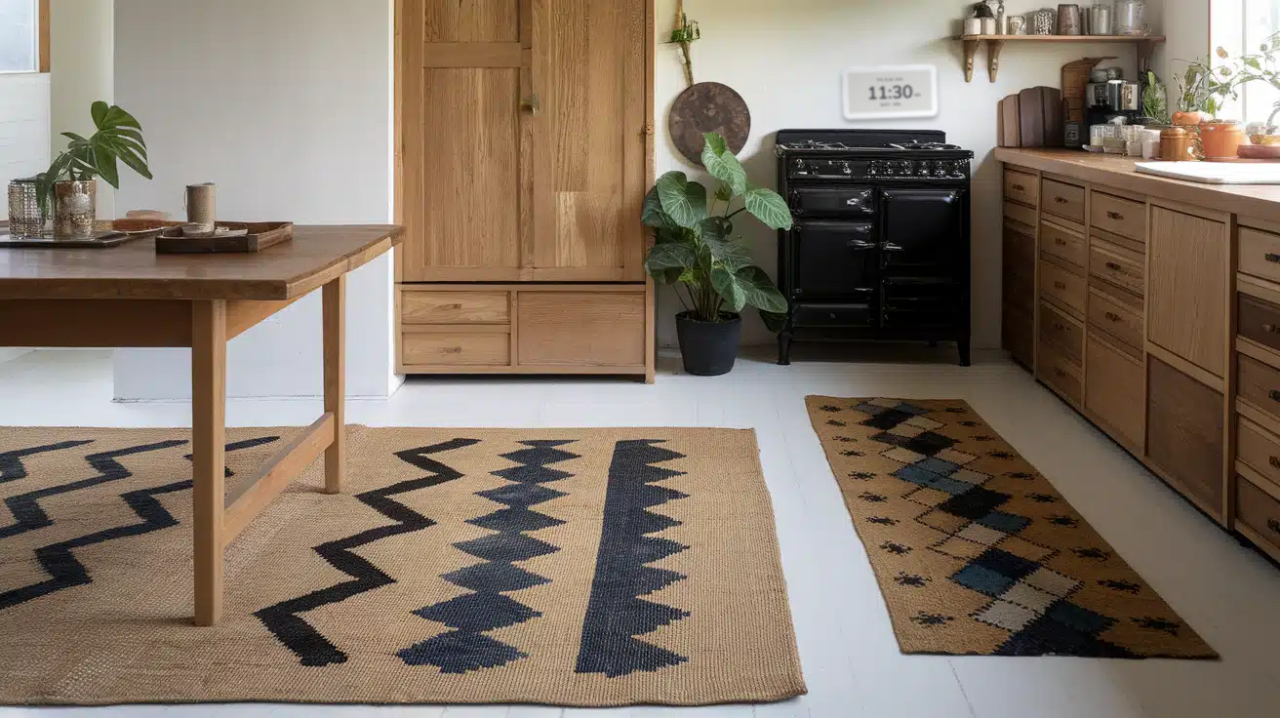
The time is h=11 m=30
